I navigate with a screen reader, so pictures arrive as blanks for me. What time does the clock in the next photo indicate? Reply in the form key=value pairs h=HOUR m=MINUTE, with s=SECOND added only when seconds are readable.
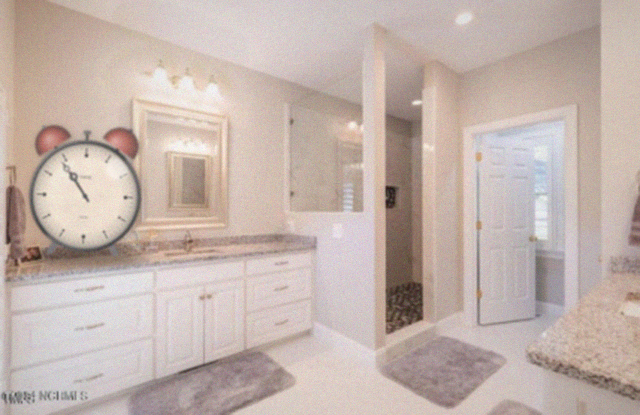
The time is h=10 m=54
